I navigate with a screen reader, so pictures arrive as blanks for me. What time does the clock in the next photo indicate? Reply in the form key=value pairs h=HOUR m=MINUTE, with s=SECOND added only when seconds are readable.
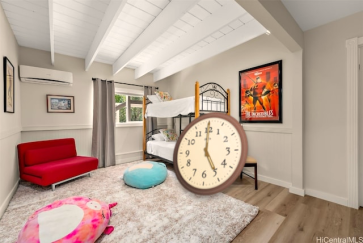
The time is h=5 m=0
